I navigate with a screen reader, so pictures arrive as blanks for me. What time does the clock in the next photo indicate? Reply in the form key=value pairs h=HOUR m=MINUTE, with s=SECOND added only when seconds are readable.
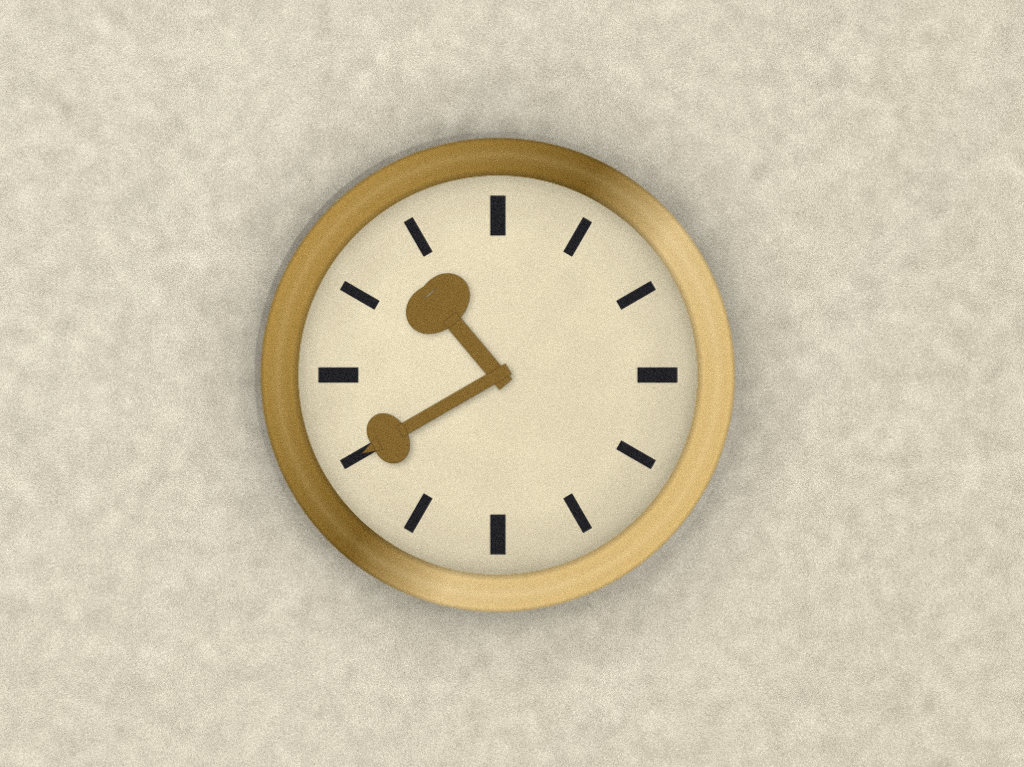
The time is h=10 m=40
